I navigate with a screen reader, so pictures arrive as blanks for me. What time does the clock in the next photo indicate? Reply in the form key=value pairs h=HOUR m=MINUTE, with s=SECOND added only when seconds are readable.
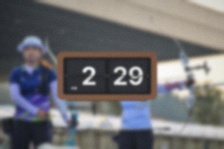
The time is h=2 m=29
